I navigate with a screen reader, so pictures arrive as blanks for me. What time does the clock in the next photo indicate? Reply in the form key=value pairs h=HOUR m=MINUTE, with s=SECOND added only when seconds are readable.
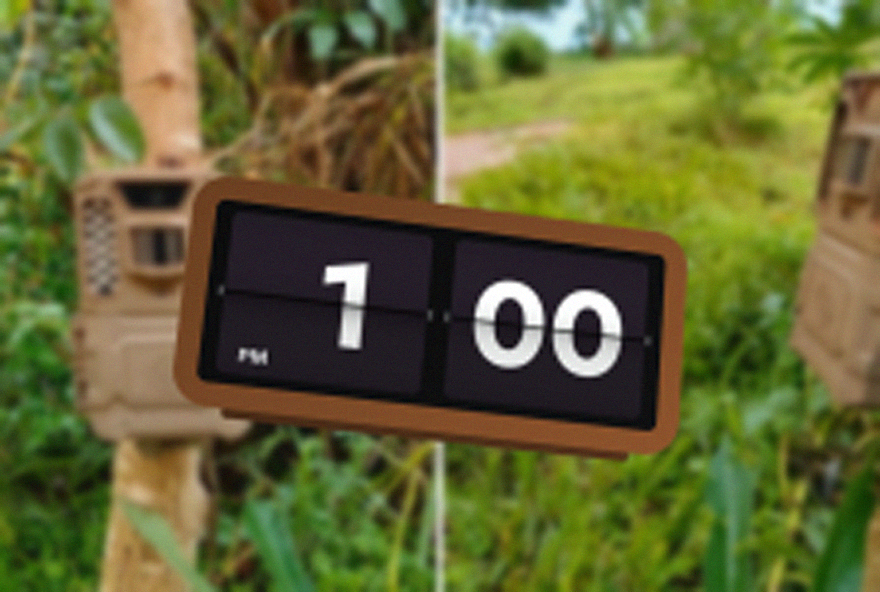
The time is h=1 m=0
